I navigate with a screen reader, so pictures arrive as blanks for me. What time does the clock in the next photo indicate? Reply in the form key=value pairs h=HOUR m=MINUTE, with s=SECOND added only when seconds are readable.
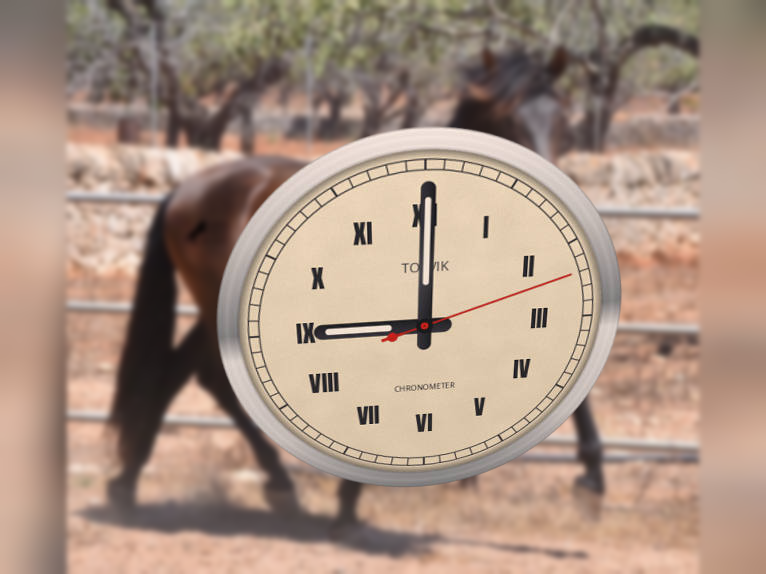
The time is h=9 m=0 s=12
